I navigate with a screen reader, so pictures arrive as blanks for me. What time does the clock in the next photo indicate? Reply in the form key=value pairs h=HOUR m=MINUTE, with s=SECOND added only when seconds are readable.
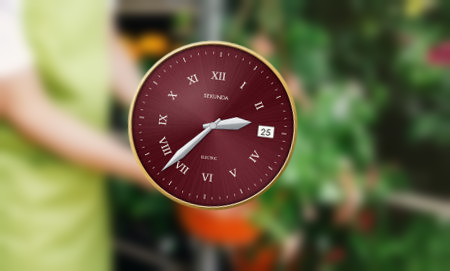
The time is h=2 m=37
